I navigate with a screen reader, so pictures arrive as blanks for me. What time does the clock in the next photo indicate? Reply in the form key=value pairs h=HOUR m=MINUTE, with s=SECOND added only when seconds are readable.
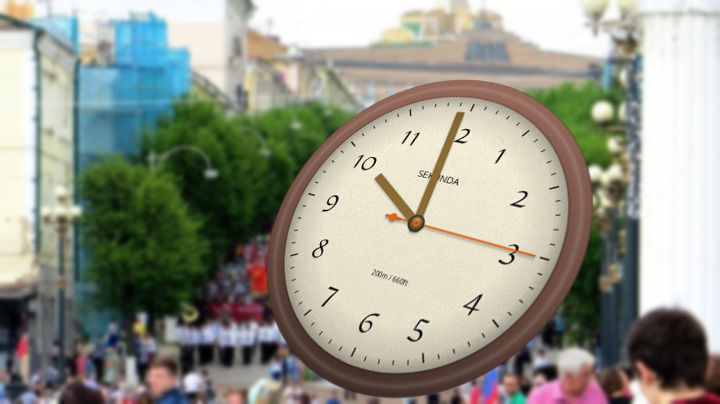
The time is h=9 m=59 s=15
